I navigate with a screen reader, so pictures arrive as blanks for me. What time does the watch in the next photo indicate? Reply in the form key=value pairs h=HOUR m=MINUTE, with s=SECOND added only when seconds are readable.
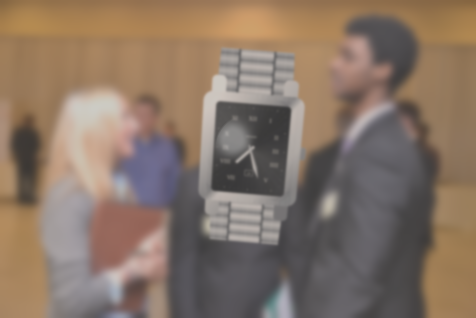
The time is h=7 m=27
